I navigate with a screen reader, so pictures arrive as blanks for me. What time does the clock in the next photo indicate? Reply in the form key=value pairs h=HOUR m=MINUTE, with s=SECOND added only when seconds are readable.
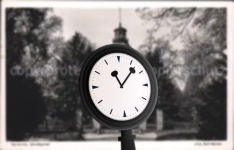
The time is h=11 m=7
